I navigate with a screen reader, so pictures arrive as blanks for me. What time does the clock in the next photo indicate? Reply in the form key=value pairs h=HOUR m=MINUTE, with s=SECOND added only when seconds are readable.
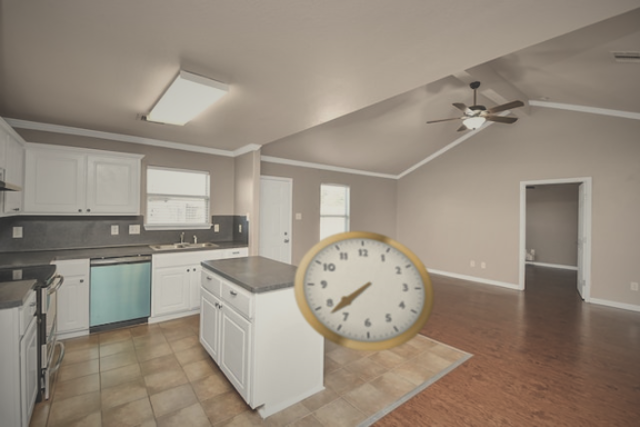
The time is h=7 m=38
